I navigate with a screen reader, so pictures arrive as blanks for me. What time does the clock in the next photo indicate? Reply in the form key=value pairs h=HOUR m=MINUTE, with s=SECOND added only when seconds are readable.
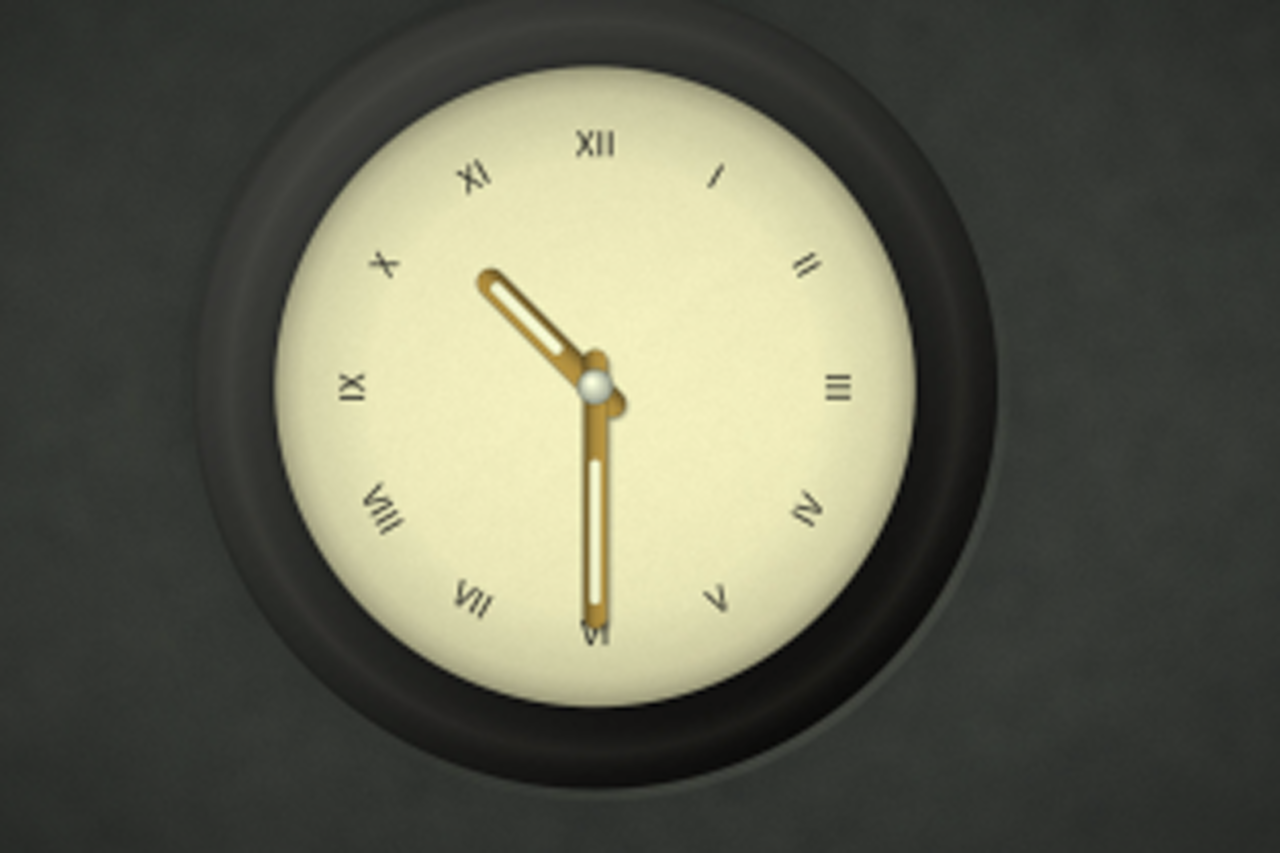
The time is h=10 m=30
